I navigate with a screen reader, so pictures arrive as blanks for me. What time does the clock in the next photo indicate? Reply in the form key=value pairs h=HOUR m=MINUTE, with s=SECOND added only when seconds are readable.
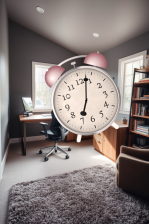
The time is h=7 m=3
